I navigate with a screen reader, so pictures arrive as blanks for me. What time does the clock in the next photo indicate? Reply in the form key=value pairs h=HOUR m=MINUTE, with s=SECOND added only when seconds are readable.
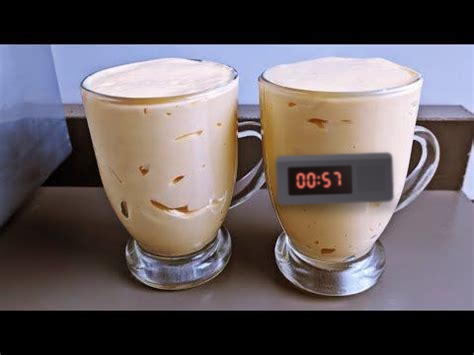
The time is h=0 m=57
